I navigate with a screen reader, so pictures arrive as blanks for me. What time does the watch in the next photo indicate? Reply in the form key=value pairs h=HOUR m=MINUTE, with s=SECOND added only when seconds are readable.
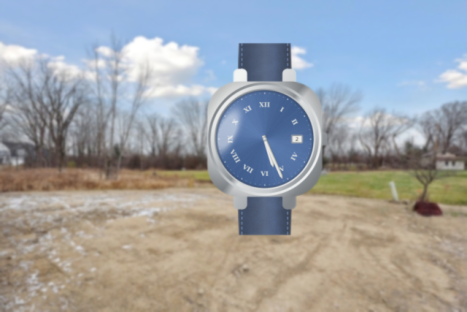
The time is h=5 m=26
